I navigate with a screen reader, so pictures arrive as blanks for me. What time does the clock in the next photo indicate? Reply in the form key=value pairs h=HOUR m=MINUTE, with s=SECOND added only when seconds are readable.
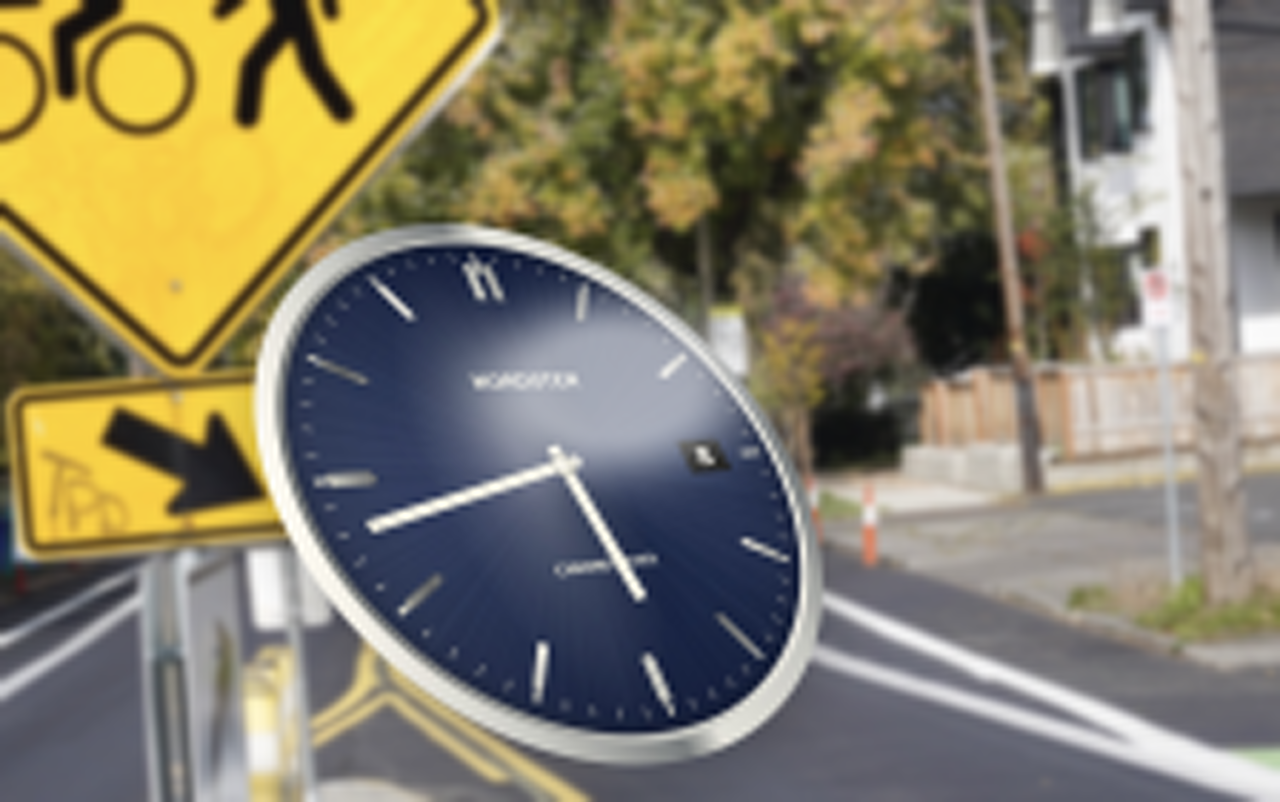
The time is h=5 m=43
